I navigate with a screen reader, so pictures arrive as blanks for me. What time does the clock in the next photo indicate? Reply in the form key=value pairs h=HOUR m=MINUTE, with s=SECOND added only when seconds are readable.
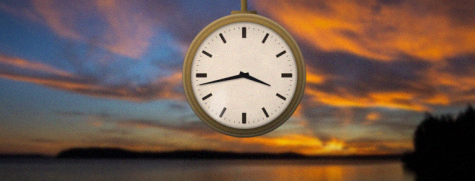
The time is h=3 m=43
